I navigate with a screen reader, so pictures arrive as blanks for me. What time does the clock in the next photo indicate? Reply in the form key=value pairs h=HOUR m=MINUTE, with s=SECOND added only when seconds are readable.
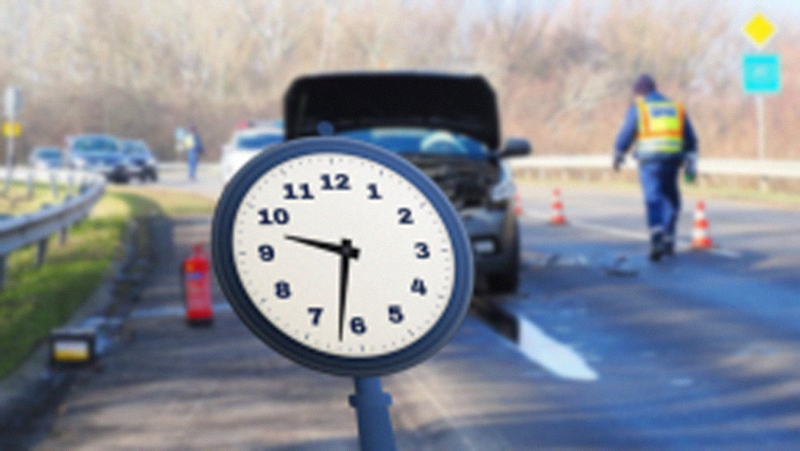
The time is h=9 m=32
